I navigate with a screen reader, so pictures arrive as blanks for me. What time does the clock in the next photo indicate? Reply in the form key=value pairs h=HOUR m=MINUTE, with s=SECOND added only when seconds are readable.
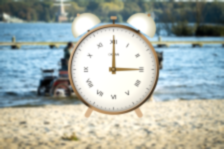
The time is h=3 m=0
